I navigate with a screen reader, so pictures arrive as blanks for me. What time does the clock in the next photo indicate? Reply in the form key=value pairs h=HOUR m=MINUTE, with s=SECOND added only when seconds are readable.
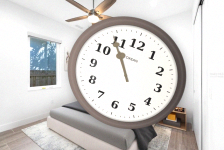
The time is h=10 m=54
